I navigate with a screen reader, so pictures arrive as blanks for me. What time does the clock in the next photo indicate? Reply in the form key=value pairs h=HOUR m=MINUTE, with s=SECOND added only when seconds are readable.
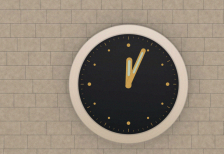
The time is h=12 m=4
